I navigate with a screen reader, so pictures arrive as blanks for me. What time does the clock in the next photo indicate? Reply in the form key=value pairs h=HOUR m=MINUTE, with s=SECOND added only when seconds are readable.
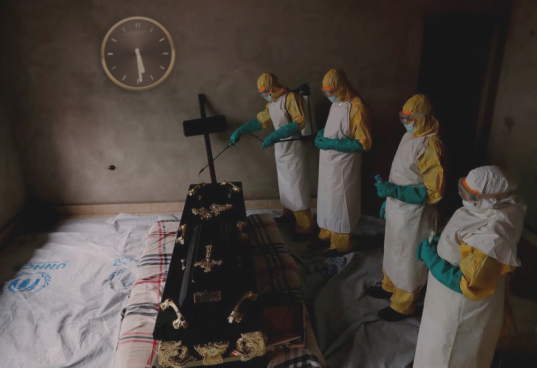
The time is h=5 m=29
